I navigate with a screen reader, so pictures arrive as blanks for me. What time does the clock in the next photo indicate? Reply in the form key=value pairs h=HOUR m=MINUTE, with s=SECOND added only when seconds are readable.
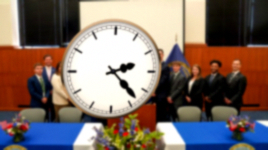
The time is h=2 m=23
